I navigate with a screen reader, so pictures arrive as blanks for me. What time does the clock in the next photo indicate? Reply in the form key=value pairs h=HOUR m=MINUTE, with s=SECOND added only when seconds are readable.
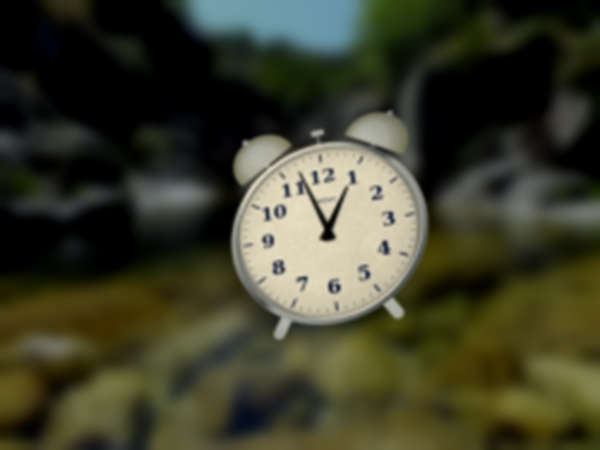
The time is h=12 m=57
